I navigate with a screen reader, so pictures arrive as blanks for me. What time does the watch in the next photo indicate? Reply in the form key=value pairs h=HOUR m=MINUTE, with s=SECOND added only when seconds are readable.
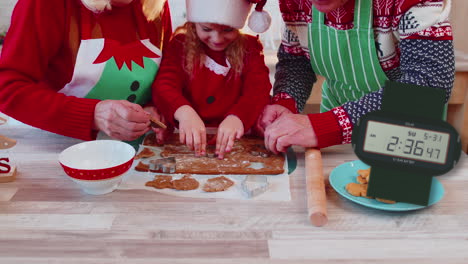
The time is h=2 m=36 s=47
